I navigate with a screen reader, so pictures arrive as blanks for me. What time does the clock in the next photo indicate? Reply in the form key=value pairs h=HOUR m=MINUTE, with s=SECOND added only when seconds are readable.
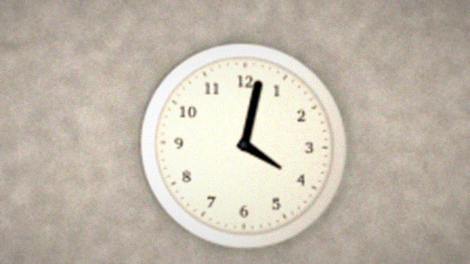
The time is h=4 m=2
